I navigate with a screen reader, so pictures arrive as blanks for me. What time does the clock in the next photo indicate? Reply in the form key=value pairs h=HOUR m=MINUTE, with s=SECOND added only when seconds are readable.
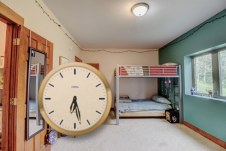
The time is h=6 m=28
